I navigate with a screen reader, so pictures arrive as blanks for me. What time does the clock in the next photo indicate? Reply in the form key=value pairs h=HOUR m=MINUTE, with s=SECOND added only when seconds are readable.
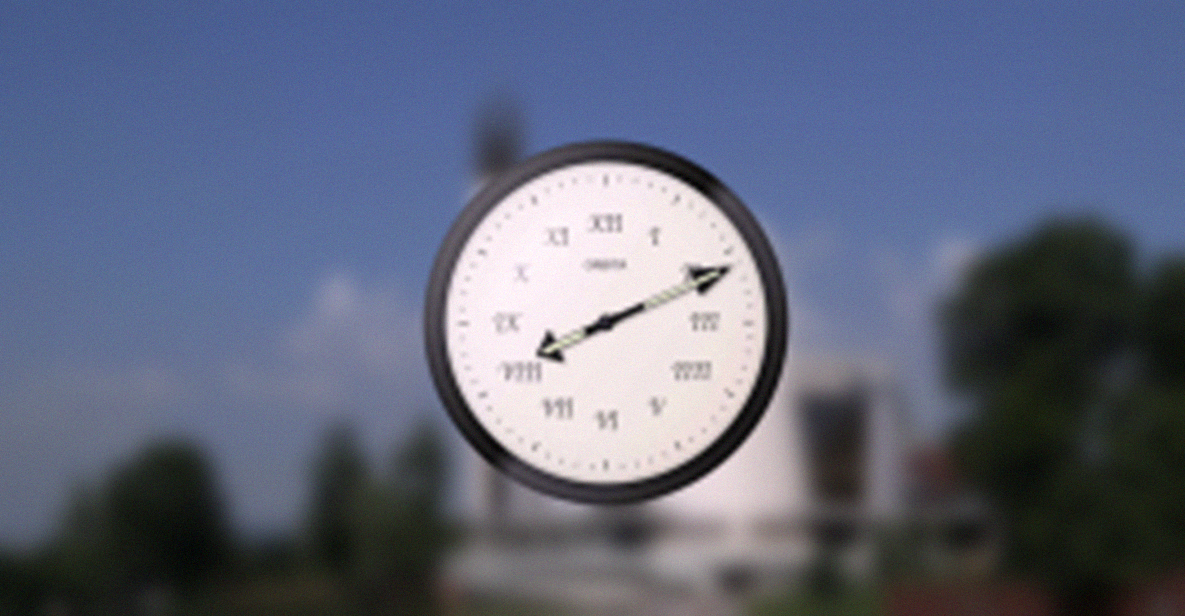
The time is h=8 m=11
